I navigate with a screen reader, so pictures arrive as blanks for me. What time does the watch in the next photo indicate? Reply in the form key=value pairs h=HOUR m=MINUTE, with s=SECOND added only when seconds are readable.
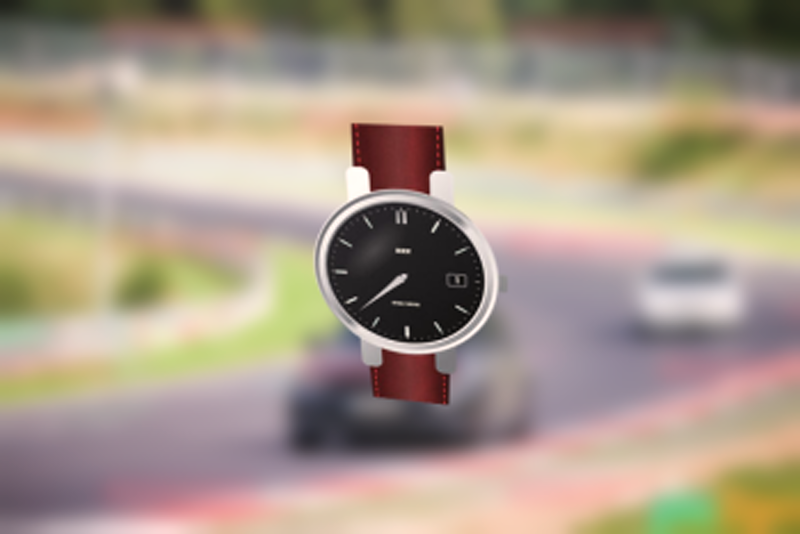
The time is h=7 m=38
